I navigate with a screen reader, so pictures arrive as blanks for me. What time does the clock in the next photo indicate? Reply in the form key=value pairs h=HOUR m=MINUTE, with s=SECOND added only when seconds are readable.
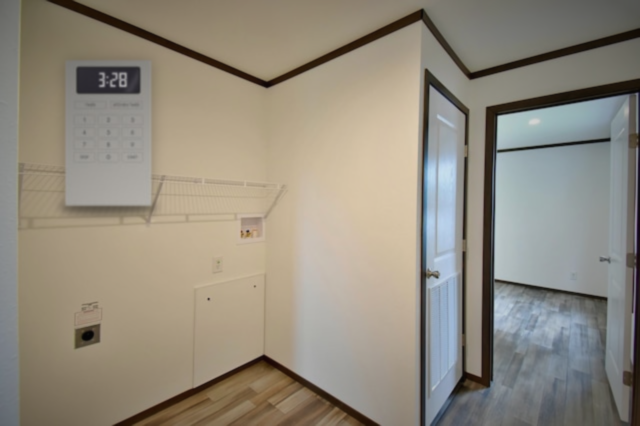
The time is h=3 m=28
